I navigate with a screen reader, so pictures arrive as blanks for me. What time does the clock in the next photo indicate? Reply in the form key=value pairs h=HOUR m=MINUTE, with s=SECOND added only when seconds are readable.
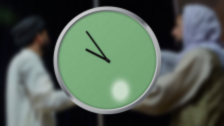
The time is h=9 m=54
